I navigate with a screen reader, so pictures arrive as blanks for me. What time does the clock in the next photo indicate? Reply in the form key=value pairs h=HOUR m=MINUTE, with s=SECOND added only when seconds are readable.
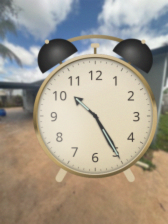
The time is h=10 m=25
